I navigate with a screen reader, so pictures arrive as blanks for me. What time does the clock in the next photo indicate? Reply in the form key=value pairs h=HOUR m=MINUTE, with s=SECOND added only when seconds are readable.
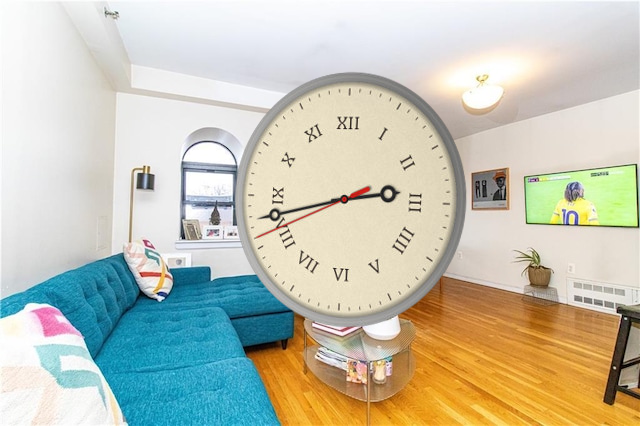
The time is h=2 m=42 s=41
